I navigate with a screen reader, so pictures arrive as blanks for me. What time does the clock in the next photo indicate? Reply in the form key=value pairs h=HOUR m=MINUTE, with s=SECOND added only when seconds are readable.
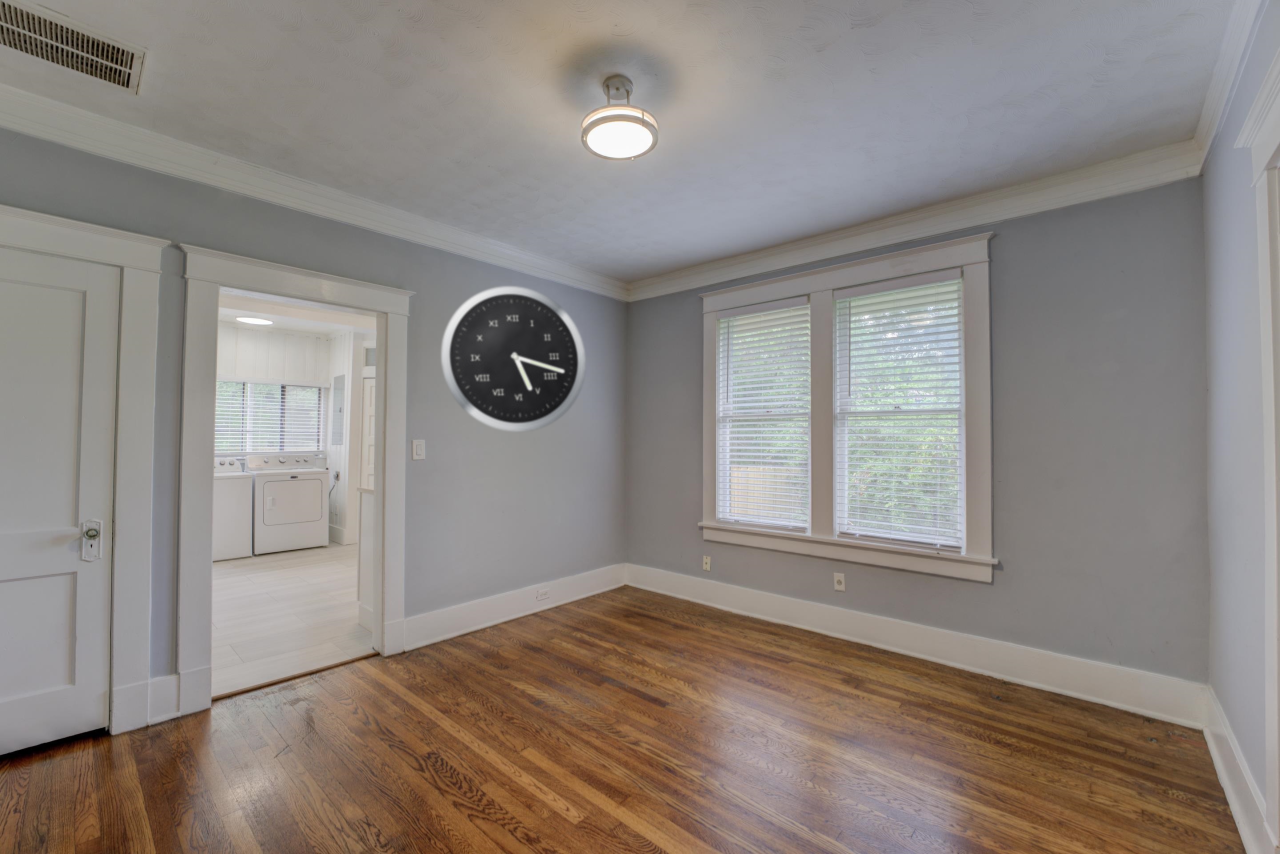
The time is h=5 m=18
